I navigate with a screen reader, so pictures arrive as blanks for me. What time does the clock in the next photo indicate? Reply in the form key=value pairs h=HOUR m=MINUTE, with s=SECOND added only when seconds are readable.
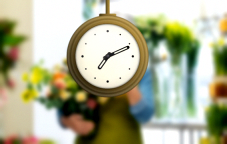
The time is h=7 m=11
